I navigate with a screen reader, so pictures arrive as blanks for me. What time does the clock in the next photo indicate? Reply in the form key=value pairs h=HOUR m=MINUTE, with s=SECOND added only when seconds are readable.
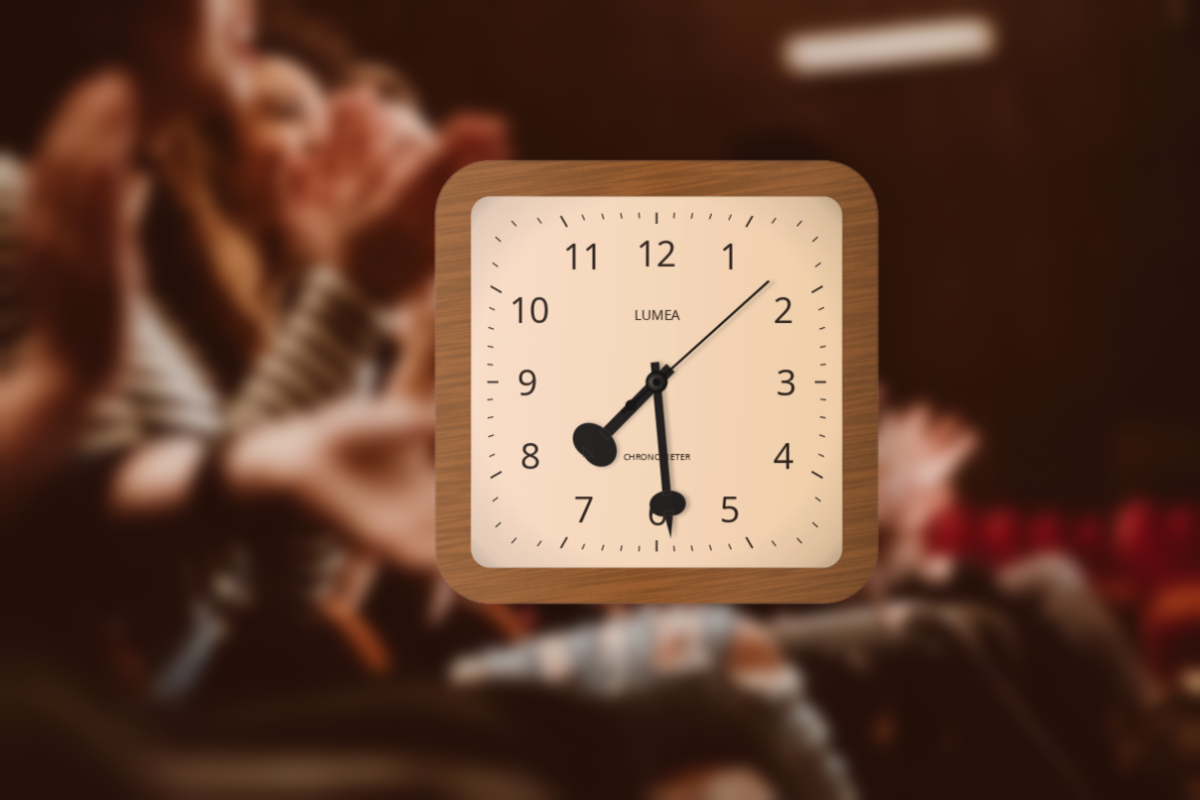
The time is h=7 m=29 s=8
